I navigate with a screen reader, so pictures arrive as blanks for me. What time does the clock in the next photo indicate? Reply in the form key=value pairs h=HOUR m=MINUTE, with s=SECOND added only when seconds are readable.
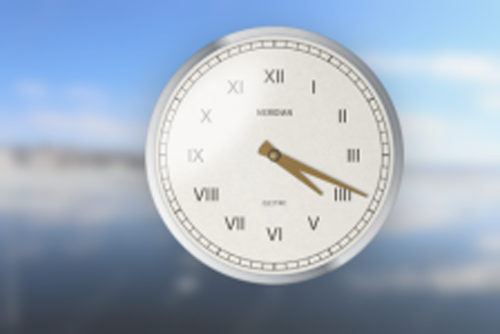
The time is h=4 m=19
